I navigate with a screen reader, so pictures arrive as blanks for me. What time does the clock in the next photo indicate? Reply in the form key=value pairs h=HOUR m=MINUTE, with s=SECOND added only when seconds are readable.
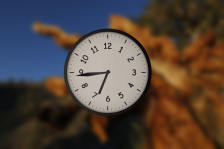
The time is h=6 m=44
